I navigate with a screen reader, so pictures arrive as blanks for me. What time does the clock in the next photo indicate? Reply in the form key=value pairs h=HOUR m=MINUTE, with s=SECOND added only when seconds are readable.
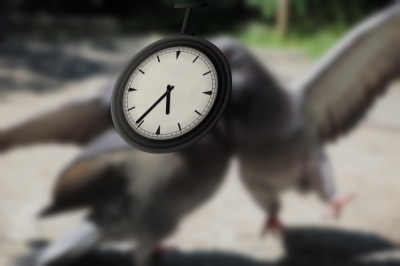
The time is h=5 m=36
